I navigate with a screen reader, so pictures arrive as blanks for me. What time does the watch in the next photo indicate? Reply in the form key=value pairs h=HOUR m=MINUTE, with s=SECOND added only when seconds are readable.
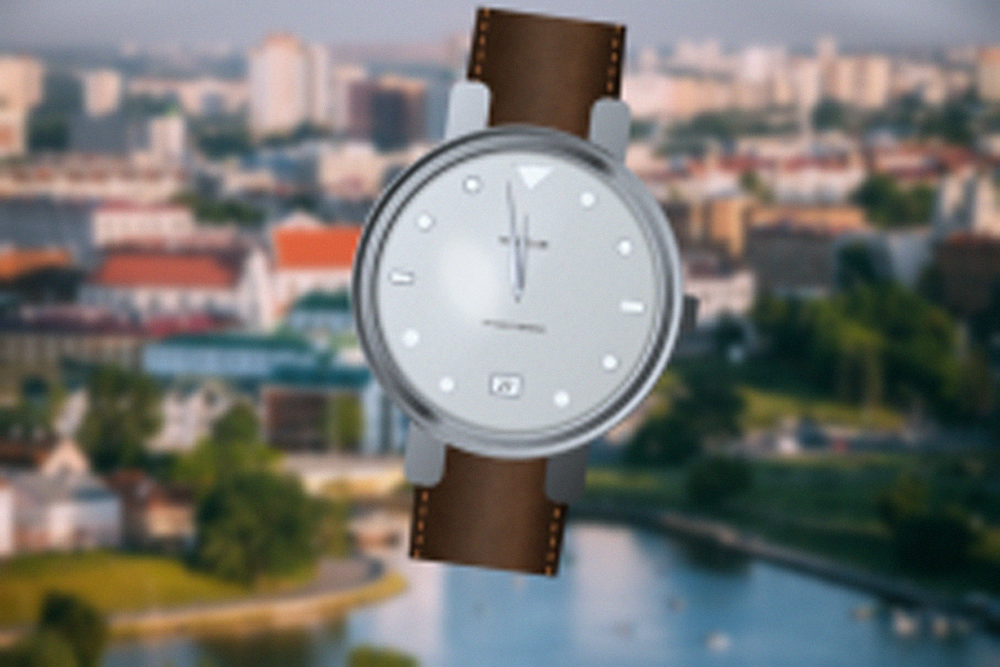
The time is h=11 m=58
